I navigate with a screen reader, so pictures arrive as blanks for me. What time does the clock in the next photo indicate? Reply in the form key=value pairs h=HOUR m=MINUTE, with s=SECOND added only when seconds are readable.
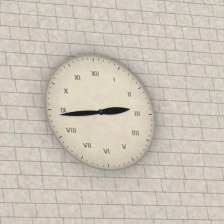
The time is h=2 m=44
